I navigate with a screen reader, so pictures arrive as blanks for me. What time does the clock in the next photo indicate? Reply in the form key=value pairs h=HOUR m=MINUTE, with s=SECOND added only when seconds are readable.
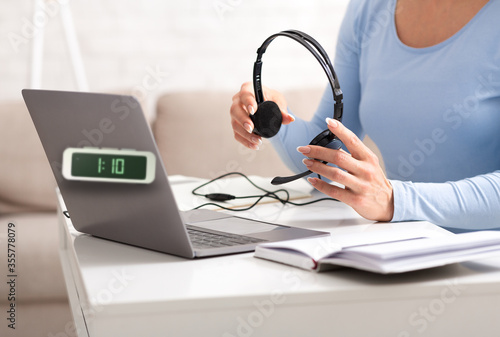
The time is h=1 m=10
